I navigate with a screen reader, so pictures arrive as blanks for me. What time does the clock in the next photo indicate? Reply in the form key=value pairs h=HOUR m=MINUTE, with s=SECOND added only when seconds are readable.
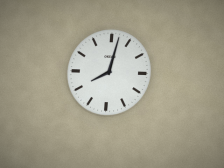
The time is h=8 m=2
